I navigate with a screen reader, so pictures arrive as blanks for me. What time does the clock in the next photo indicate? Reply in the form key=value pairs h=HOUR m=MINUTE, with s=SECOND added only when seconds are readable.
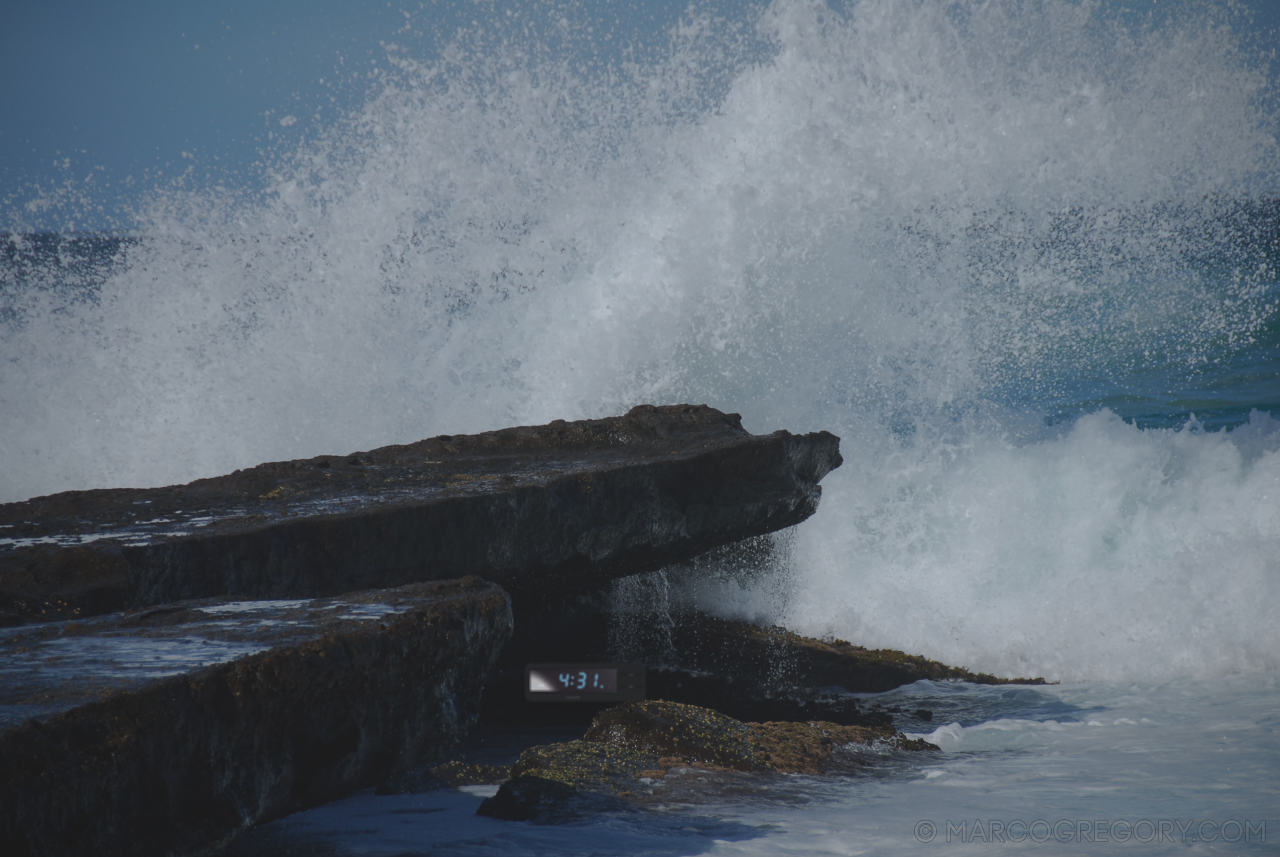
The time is h=4 m=31
